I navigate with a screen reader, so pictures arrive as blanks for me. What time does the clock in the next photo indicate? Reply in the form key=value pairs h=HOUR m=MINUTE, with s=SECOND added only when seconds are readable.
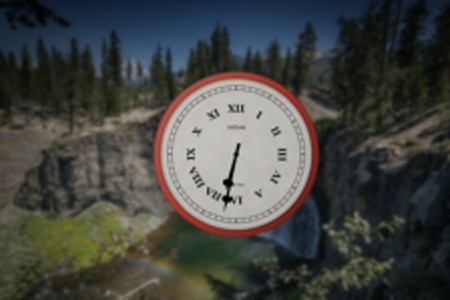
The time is h=6 m=32
